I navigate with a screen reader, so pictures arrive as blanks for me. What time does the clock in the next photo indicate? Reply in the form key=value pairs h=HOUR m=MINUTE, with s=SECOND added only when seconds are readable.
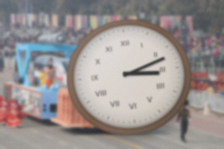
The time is h=3 m=12
